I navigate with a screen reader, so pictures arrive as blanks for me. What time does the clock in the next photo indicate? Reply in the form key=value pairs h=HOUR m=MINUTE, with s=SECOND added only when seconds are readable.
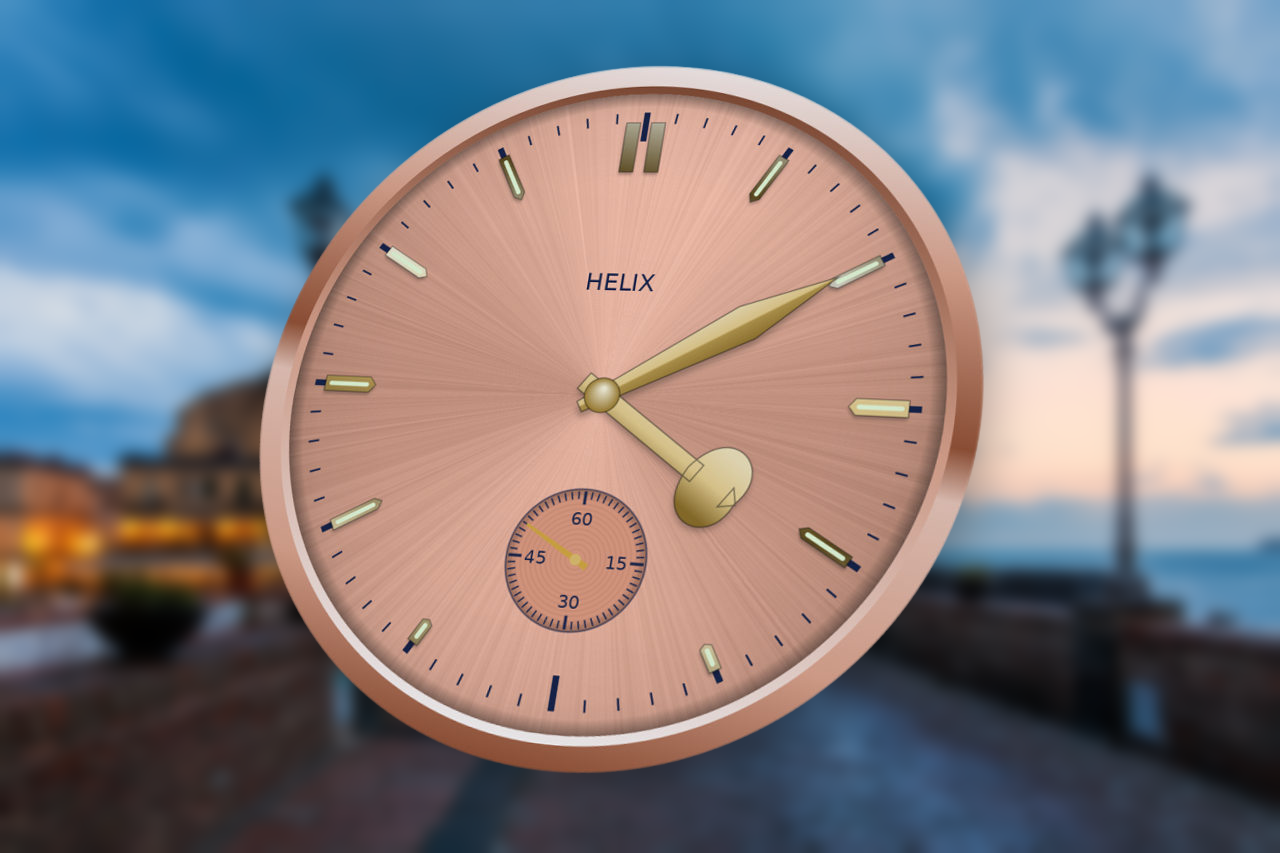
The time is h=4 m=9 s=50
